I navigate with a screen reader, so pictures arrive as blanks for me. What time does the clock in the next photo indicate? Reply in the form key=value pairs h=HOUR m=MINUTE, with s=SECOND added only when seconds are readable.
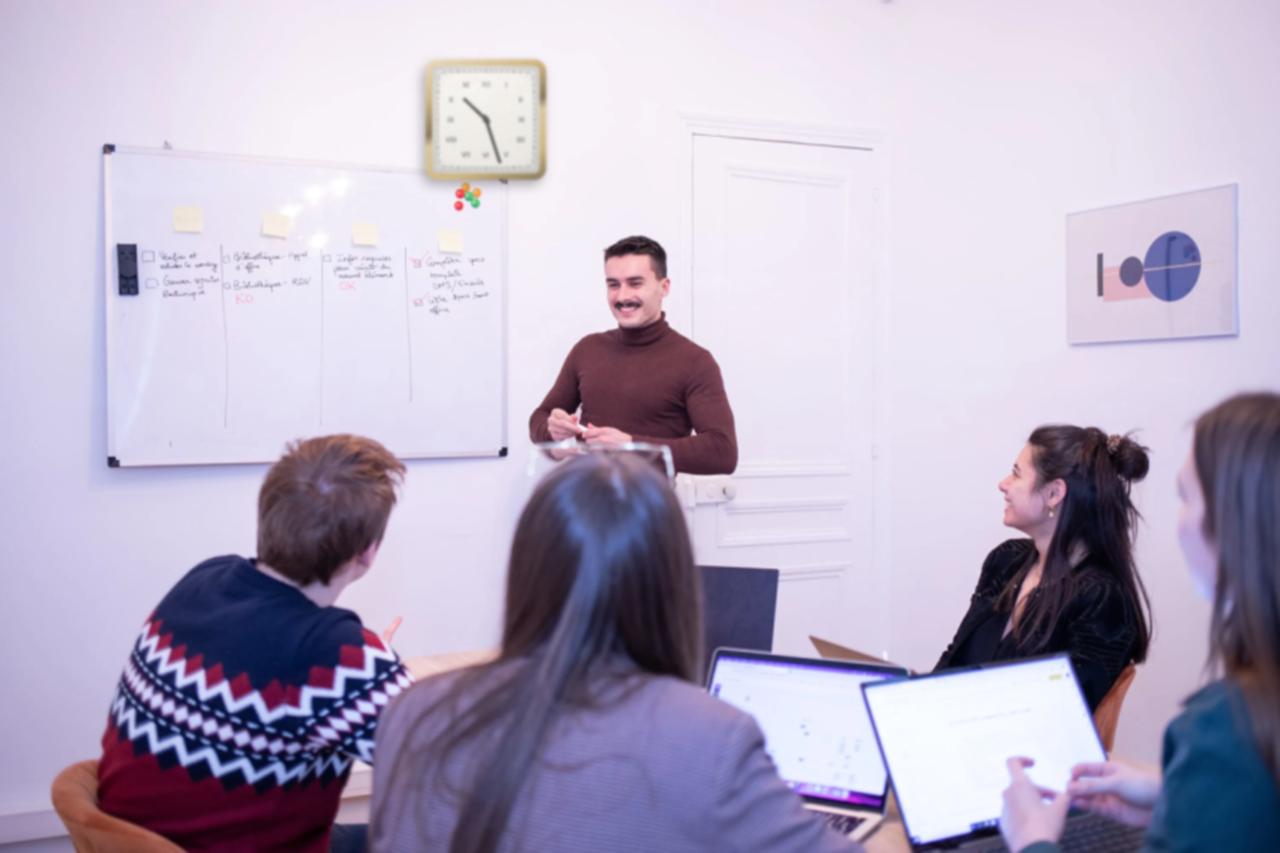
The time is h=10 m=27
